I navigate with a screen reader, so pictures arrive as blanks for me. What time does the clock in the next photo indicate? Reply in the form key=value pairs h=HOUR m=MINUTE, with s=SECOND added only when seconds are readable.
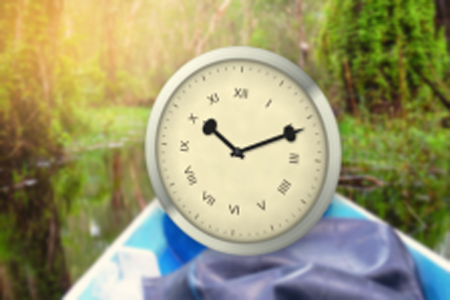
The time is h=10 m=11
